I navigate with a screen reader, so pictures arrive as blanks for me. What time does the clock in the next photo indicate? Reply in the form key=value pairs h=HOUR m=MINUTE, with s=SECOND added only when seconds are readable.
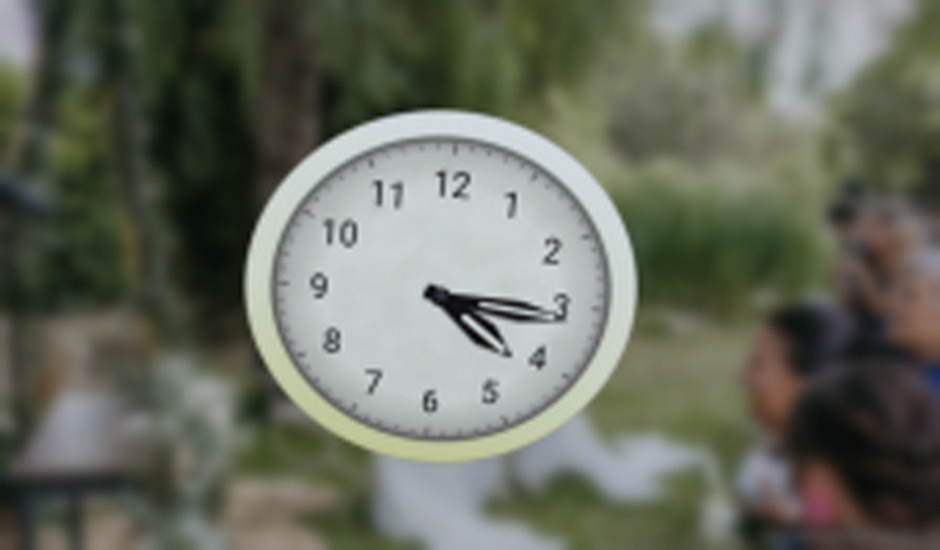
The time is h=4 m=16
